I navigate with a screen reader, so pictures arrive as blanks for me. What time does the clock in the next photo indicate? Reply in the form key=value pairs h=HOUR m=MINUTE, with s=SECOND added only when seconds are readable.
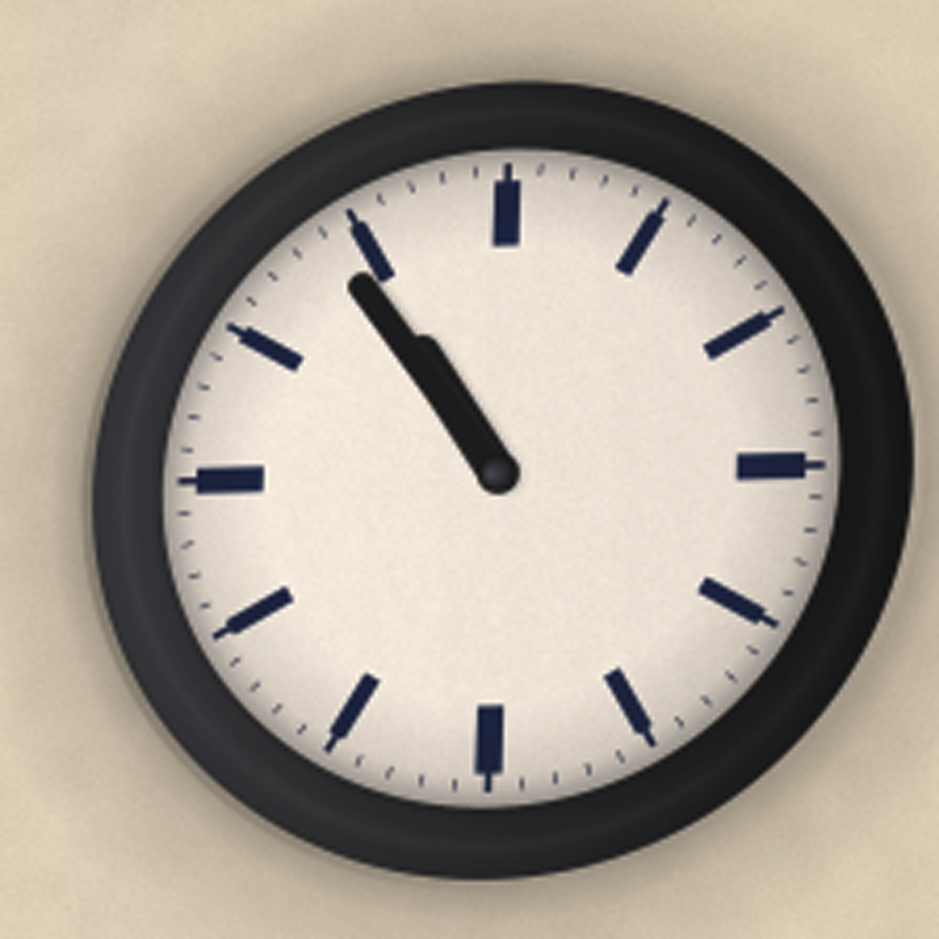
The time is h=10 m=54
